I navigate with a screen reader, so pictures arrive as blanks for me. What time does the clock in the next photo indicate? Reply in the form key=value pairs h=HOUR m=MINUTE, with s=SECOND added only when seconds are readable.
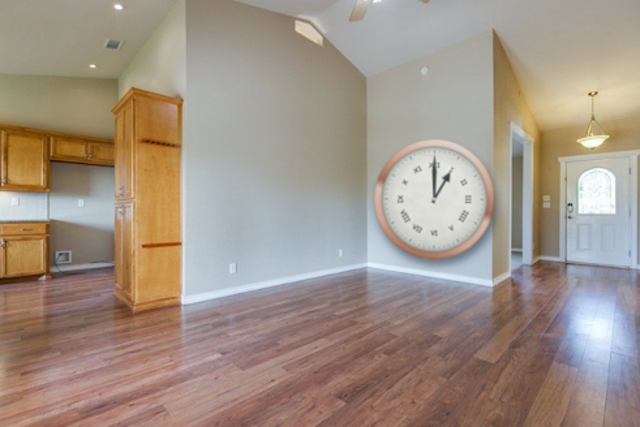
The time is h=1 m=0
